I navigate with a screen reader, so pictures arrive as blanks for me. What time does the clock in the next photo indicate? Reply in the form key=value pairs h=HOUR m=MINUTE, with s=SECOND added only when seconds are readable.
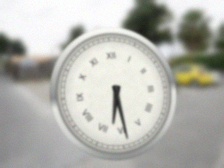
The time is h=6 m=29
